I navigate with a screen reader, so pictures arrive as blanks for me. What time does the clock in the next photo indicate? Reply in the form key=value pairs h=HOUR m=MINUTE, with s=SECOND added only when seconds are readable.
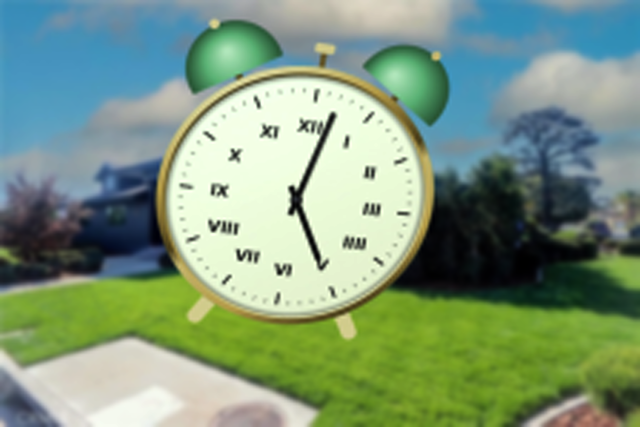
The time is h=5 m=2
